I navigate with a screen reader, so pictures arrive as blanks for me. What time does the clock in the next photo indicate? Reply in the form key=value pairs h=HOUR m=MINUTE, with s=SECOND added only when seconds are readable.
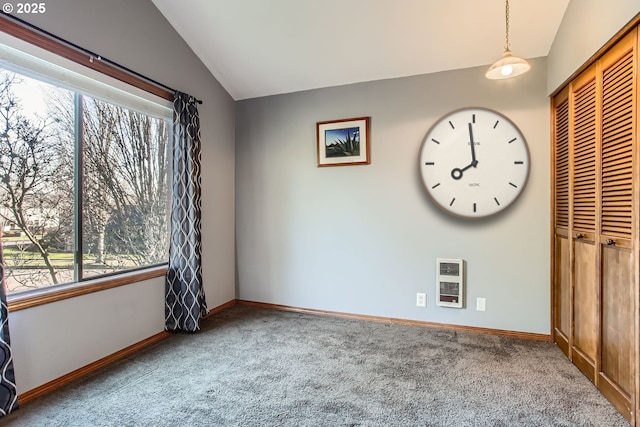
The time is h=7 m=59
